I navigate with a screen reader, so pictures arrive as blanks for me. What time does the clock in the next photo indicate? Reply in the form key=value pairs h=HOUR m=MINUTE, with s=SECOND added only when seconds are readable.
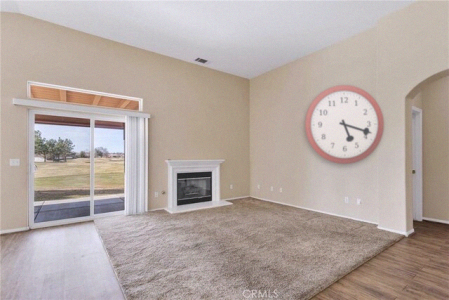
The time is h=5 m=18
